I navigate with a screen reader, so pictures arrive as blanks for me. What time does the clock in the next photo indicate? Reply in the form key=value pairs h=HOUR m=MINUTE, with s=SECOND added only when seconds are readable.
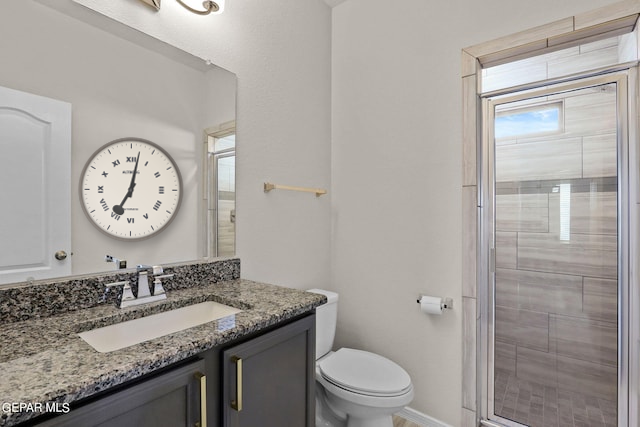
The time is h=7 m=2
